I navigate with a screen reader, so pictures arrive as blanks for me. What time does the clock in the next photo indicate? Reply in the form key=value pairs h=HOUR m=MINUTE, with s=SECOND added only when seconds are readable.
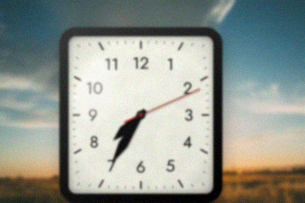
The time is h=7 m=35 s=11
